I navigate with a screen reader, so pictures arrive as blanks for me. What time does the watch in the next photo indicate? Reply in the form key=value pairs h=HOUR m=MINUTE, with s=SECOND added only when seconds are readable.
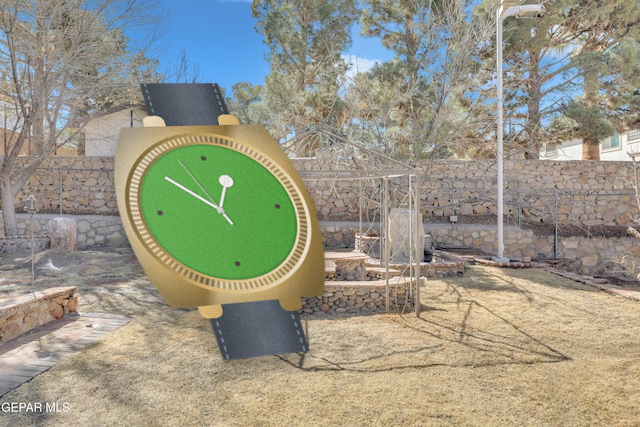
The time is h=12 m=51 s=56
